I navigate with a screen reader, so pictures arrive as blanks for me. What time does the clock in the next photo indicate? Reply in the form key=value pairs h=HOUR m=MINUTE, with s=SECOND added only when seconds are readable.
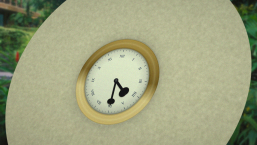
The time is h=4 m=30
